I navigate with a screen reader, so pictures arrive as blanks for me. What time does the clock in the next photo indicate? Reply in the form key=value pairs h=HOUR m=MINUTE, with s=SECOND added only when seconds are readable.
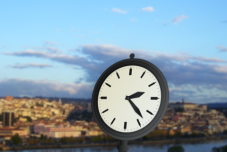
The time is h=2 m=23
